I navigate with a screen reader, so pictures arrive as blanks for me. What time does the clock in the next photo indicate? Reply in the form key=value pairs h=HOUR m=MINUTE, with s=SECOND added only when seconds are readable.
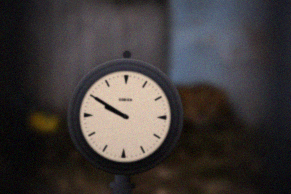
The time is h=9 m=50
